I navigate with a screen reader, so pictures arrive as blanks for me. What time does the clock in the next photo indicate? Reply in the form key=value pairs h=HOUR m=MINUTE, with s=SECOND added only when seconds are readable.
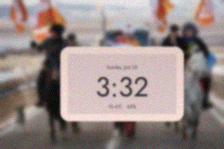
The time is h=3 m=32
